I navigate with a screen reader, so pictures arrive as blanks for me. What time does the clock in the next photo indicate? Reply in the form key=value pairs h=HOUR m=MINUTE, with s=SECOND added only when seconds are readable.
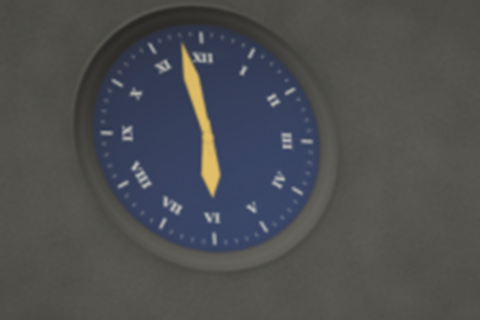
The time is h=5 m=58
